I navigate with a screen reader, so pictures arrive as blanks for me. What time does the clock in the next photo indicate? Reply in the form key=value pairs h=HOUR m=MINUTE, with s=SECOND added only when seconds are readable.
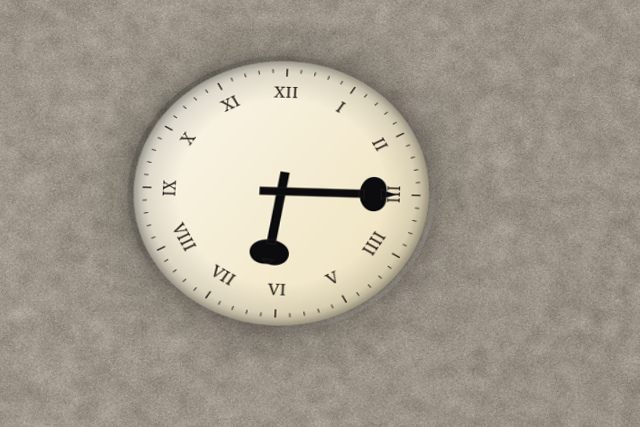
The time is h=6 m=15
